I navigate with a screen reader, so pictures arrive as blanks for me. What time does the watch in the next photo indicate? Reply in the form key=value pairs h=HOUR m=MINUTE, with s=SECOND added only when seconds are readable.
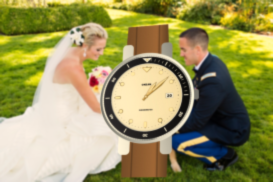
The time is h=1 m=8
